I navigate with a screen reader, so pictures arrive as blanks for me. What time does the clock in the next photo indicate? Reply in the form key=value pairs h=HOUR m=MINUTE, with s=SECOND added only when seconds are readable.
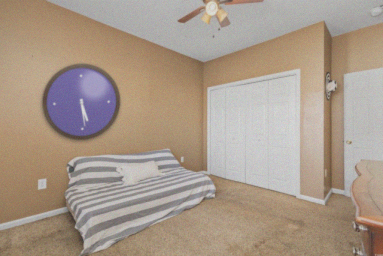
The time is h=5 m=29
